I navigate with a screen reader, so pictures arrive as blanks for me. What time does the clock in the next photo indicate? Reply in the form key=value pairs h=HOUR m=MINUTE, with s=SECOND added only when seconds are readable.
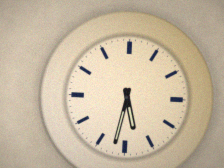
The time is h=5 m=32
